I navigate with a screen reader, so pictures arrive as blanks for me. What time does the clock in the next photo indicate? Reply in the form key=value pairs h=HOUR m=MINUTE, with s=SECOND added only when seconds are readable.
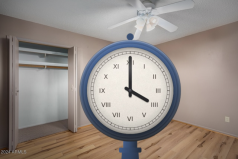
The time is h=4 m=0
